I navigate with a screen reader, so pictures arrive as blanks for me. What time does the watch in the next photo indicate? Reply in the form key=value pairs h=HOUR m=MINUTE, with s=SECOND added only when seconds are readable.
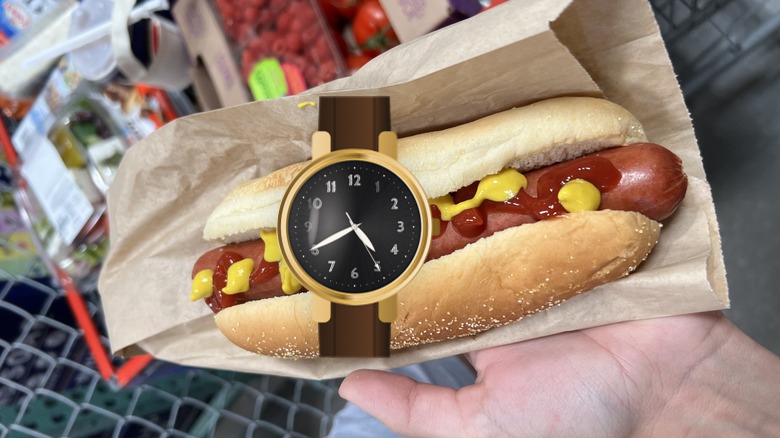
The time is h=4 m=40 s=25
